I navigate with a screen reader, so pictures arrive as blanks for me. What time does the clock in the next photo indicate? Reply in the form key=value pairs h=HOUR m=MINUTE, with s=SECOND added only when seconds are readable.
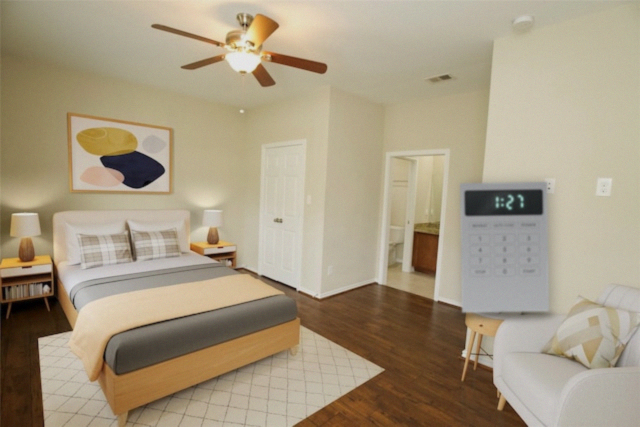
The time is h=1 m=27
